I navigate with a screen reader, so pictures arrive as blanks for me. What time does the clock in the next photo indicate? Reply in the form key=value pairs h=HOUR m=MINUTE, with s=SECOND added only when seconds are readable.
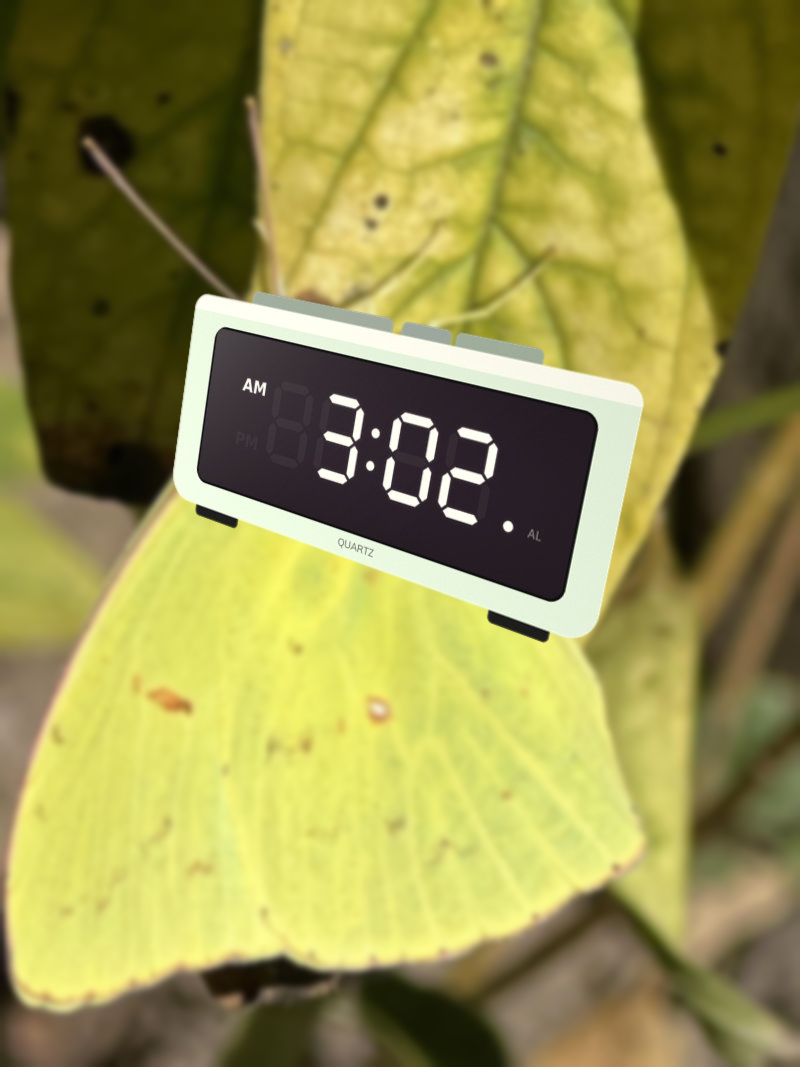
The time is h=3 m=2
